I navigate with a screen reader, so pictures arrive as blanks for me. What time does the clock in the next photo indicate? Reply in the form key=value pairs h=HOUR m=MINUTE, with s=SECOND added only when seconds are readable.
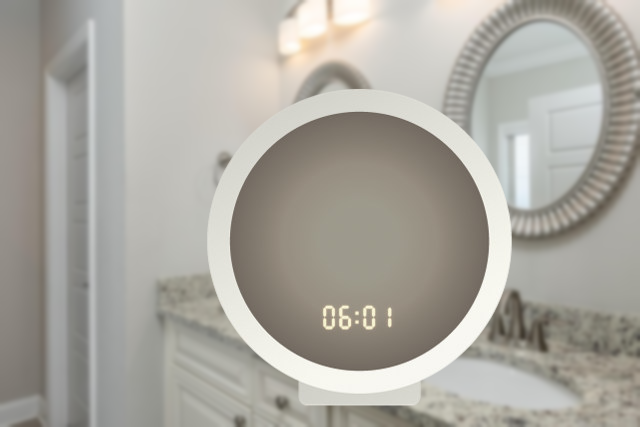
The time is h=6 m=1
